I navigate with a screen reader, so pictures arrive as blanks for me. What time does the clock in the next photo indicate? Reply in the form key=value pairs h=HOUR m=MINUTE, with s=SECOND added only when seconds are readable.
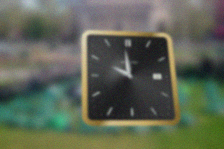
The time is h=9 m=59
